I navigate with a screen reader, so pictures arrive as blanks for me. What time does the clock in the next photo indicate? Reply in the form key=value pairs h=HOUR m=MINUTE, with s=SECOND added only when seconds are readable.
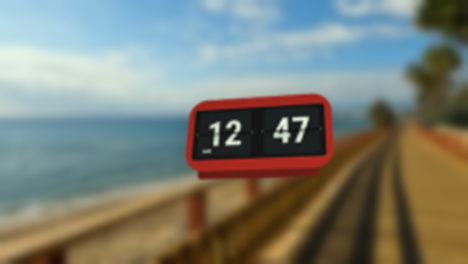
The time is h=12 m=47
